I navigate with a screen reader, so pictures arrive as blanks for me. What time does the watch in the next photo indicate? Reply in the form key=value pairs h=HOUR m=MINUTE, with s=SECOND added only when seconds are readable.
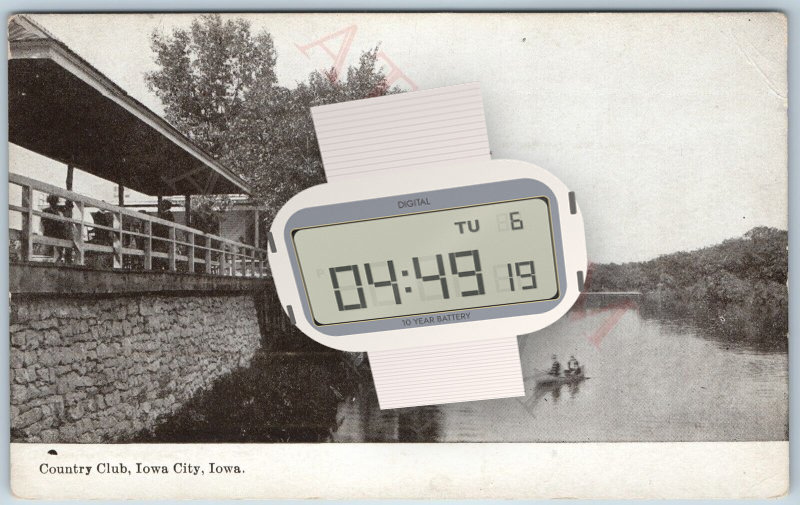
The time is h=4 m=49 s=19
